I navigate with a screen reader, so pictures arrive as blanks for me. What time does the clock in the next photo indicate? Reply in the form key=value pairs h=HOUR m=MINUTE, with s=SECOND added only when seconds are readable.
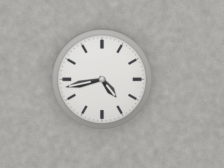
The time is h=4 m=43
